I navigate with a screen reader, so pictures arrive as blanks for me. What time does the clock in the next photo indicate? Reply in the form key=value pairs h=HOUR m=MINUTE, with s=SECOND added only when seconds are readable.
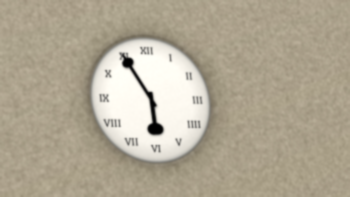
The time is h=5 m=55
